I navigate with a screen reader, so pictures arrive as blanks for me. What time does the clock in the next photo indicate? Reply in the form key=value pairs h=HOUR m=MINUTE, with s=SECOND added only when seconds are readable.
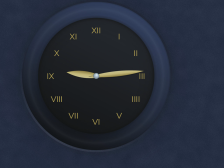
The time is h=9 m=14
